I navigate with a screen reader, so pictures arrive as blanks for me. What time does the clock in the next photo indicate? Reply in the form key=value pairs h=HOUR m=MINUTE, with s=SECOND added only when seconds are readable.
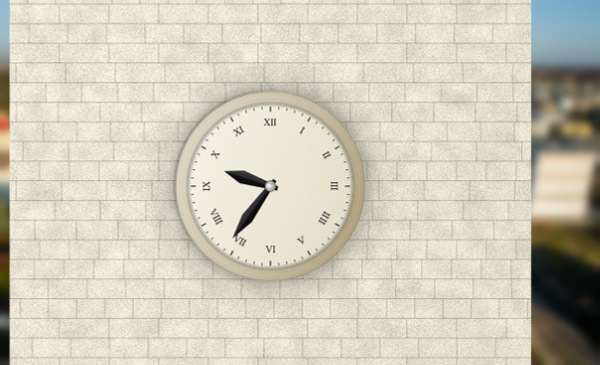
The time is h=9 m=36
